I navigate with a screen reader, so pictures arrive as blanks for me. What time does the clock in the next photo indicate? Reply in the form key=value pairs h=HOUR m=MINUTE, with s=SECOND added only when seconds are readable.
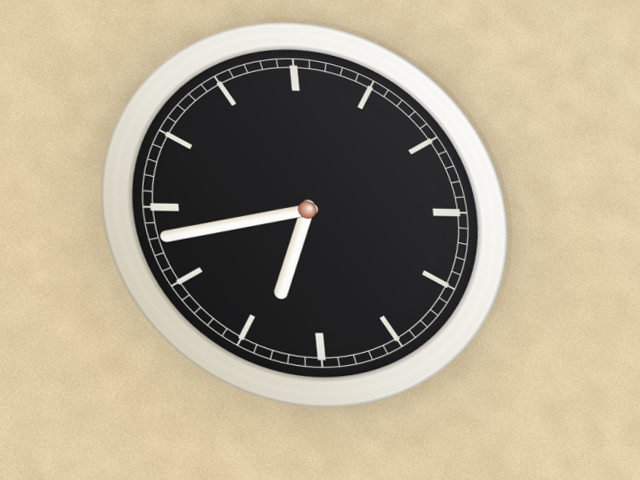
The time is h=6 m=43
